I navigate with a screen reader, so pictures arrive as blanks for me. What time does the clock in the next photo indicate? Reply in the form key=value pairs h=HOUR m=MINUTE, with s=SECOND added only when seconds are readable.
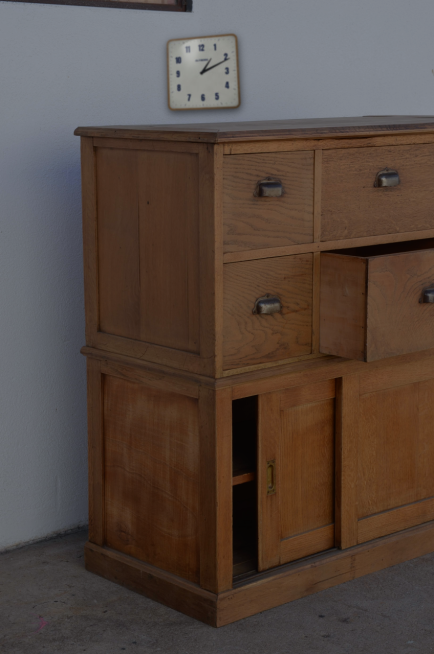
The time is h=1 m=11
